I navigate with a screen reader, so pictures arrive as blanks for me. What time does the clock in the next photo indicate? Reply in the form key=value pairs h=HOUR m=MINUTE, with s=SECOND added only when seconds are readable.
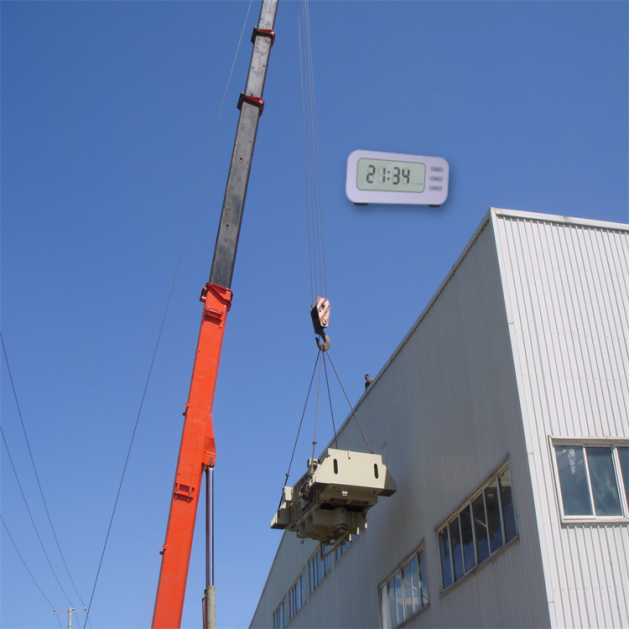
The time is h=21 m=34
